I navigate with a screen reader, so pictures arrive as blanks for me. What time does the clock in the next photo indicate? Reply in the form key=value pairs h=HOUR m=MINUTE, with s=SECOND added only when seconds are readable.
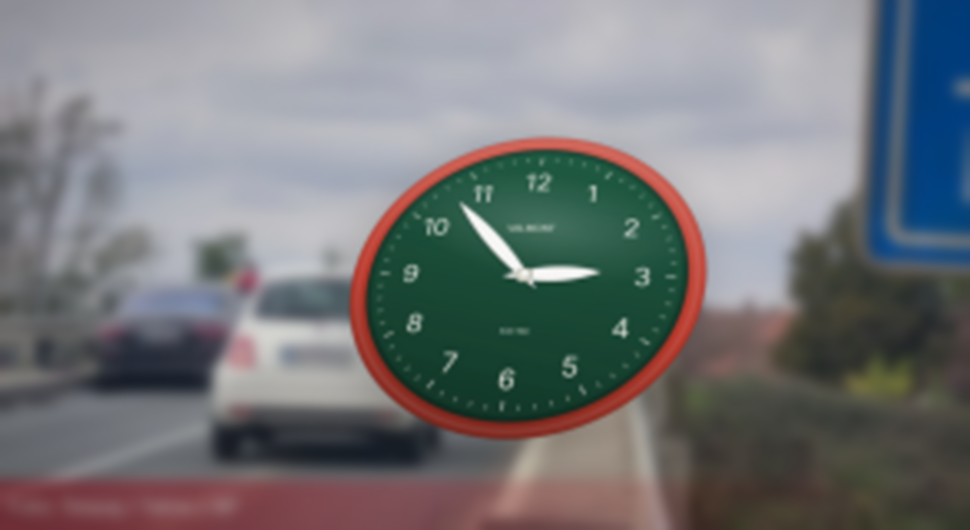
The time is h=2 m=53
